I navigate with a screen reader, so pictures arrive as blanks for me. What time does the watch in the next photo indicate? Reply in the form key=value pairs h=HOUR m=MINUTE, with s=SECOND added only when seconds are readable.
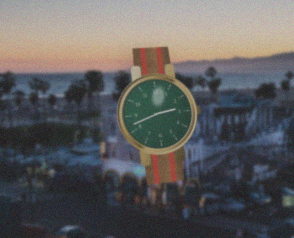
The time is h=2 m=42
